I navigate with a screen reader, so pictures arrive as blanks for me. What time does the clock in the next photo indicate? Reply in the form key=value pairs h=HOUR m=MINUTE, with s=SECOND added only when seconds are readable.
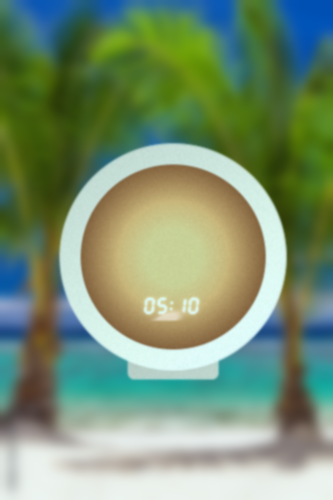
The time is h=5 m=10
